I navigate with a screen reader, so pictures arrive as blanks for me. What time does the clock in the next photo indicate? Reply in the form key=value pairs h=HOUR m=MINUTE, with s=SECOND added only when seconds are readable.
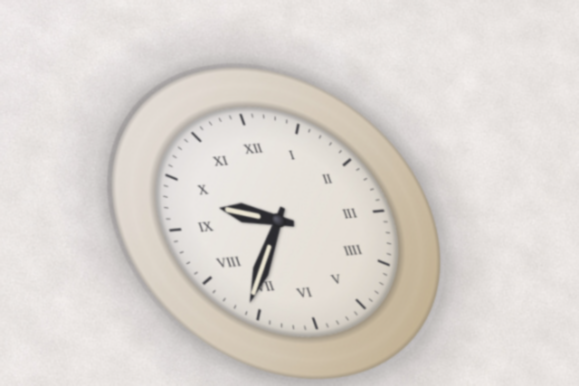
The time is h=9 m=36
